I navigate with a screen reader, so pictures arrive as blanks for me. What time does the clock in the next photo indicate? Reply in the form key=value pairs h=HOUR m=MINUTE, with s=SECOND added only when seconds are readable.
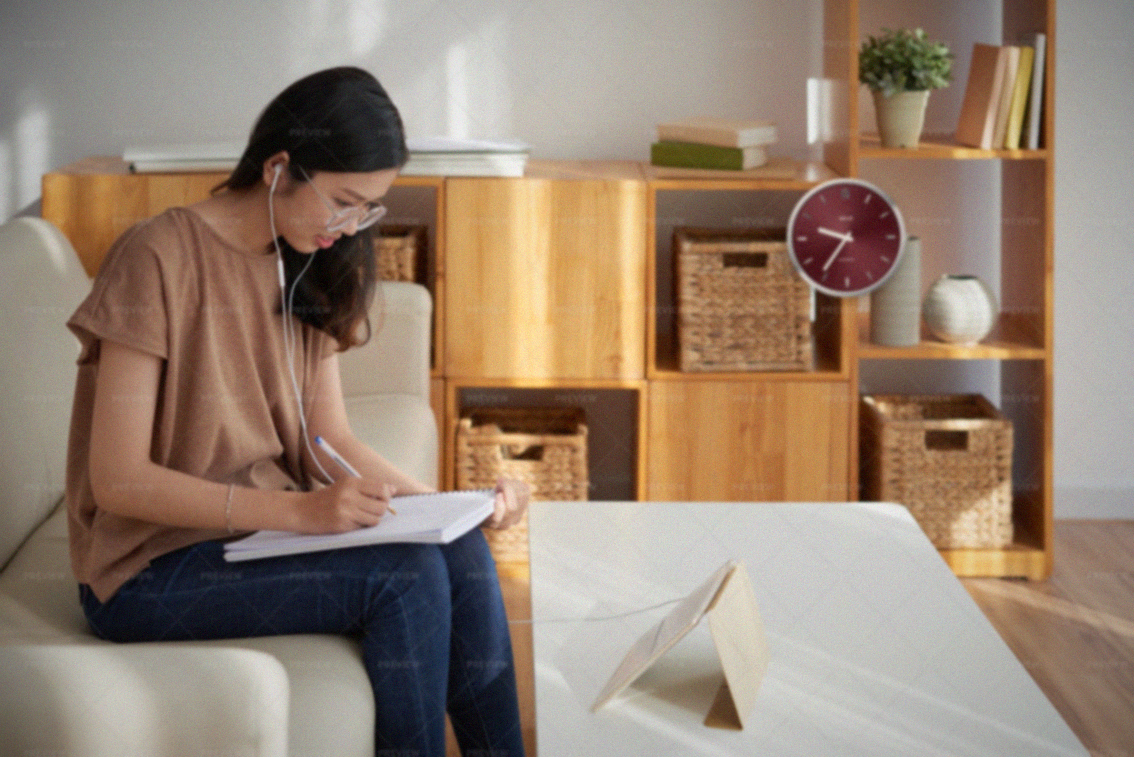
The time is h=9 m=36
